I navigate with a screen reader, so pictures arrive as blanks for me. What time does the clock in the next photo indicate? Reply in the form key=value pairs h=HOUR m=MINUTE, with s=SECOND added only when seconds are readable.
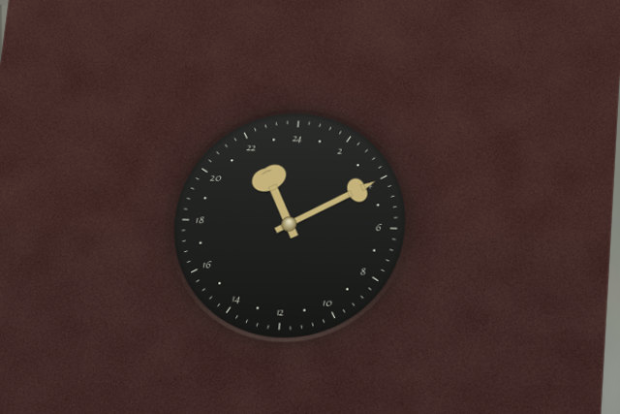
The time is h=22 m=10
